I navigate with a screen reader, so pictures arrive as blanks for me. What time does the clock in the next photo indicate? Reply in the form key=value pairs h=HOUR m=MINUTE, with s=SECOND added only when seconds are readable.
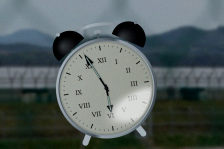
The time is h=5 m=56
